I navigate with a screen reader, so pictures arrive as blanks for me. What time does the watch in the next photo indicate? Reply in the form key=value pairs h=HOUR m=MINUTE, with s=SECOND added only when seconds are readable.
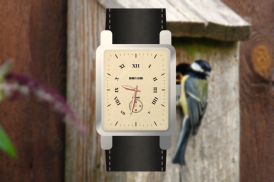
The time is h=9 m=32
